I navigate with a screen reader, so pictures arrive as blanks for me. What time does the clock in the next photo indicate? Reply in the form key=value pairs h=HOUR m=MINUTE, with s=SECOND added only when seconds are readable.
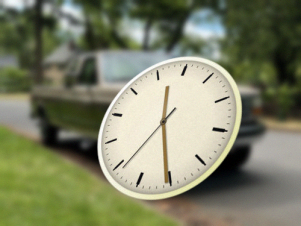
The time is h=11 m=25 s=34
